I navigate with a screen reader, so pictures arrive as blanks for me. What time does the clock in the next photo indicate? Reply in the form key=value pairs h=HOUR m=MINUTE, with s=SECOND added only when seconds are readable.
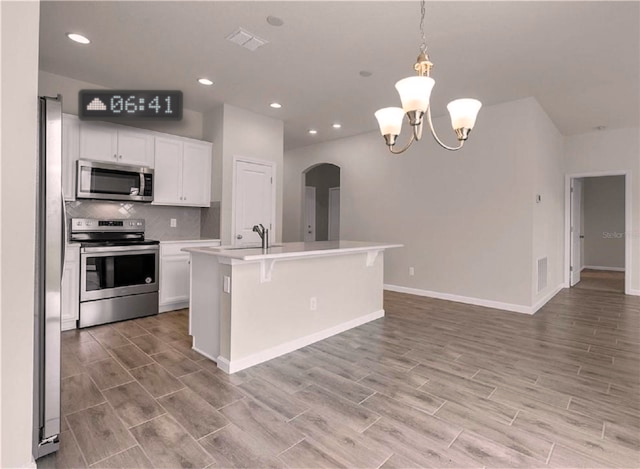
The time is h=6 m=41
